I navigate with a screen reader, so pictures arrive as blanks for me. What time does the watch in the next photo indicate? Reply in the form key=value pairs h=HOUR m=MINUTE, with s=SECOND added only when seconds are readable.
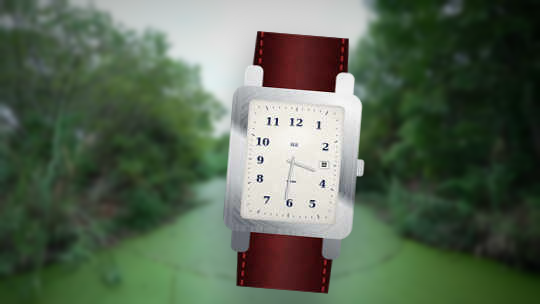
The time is h=3 m=31
